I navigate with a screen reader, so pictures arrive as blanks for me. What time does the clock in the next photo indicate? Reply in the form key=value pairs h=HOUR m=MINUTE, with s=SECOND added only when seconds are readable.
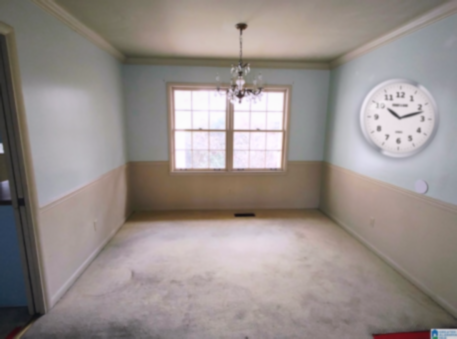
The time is h=10 m=12
